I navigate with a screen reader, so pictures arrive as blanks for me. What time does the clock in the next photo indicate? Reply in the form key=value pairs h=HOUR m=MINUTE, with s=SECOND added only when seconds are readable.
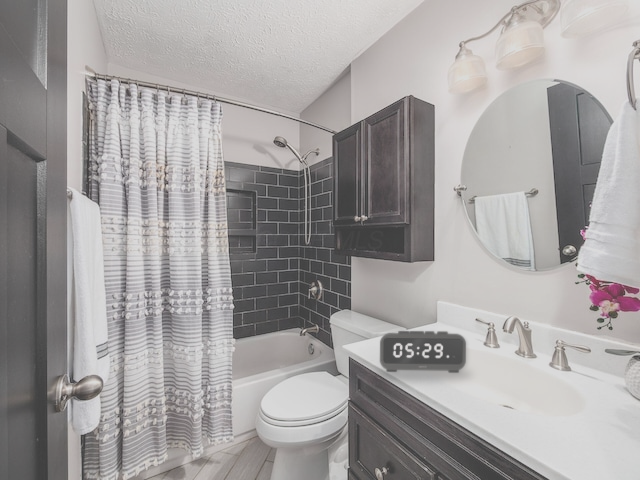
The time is h=5 m=29
